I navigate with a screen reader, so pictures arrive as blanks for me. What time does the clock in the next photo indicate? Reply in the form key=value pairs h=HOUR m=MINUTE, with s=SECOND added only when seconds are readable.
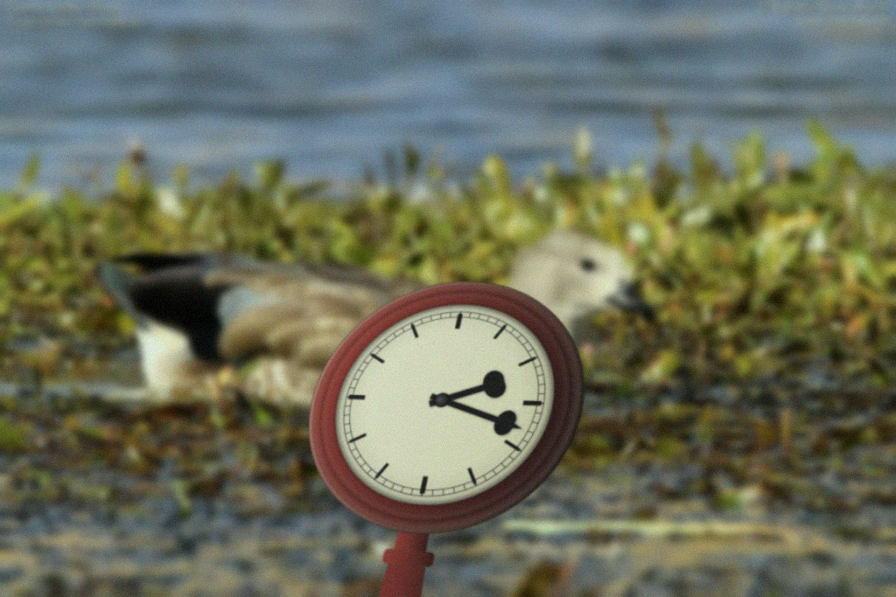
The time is h=2 m=18
